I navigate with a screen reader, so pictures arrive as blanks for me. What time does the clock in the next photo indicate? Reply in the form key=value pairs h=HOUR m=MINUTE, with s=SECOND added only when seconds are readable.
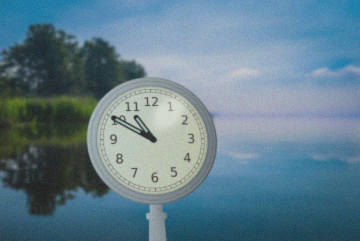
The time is h=10 m=50
